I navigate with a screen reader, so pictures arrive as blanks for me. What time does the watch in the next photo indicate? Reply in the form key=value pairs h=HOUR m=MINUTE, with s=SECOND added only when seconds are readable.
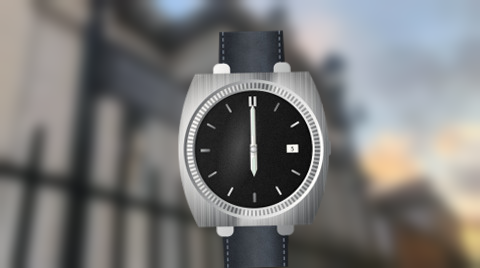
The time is h=6 m=0
